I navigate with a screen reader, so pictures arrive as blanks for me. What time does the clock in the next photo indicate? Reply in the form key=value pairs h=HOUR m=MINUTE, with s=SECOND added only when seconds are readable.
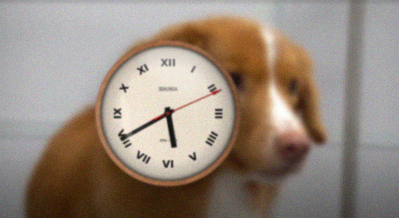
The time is h=5 m=40 s=11
